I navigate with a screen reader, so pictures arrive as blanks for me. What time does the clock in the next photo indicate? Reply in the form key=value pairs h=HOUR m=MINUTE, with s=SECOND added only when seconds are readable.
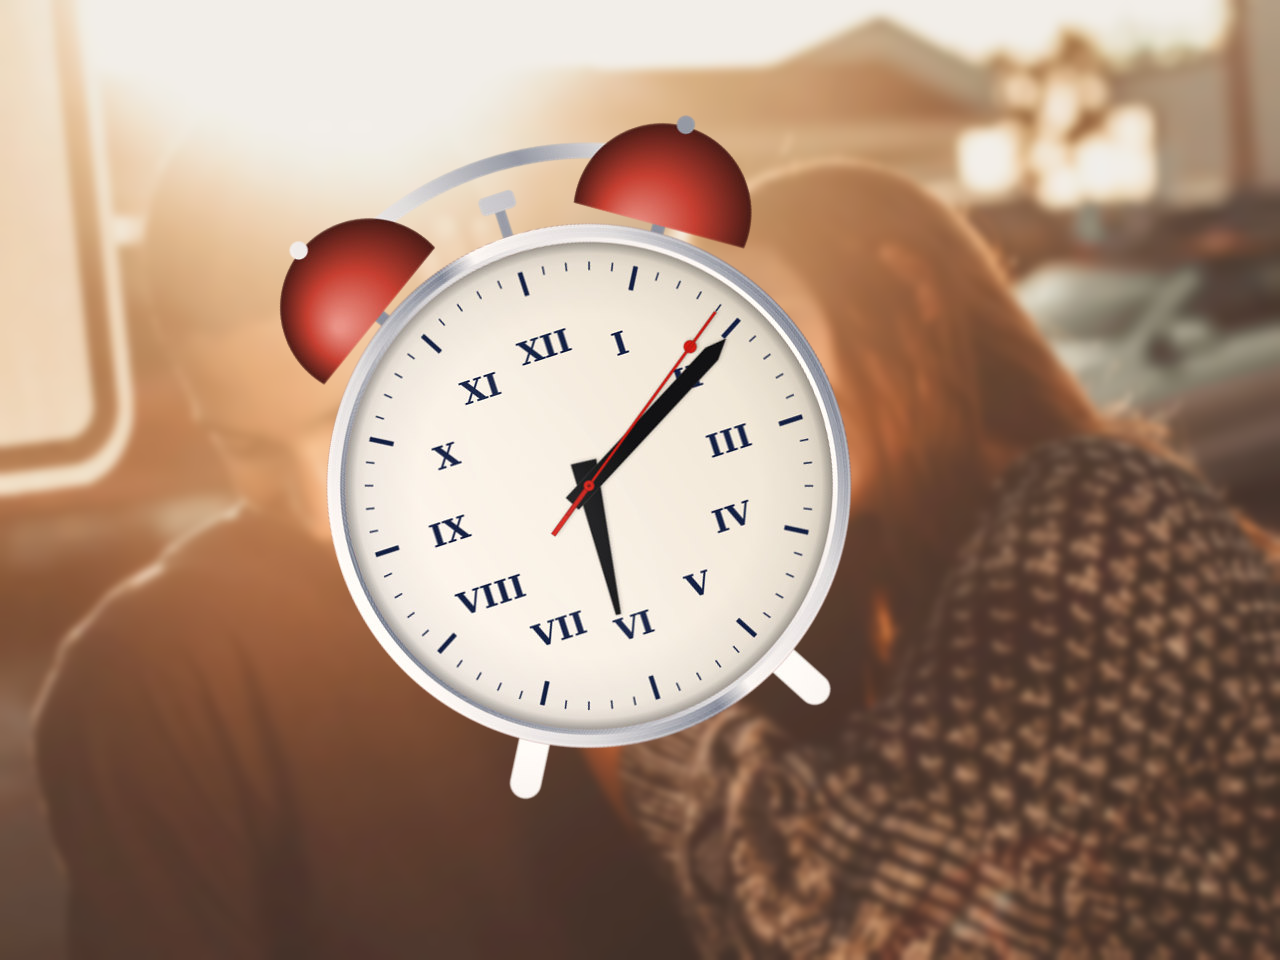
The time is h=6 m=10 s=9
